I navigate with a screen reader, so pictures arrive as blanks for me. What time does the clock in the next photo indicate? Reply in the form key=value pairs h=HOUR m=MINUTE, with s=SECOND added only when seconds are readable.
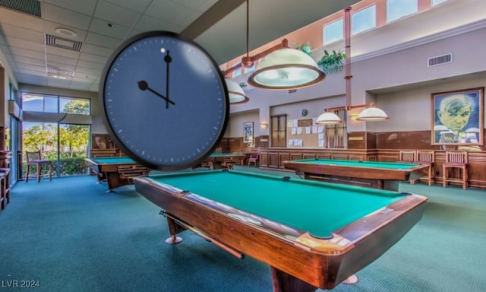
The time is h=10 m=1
